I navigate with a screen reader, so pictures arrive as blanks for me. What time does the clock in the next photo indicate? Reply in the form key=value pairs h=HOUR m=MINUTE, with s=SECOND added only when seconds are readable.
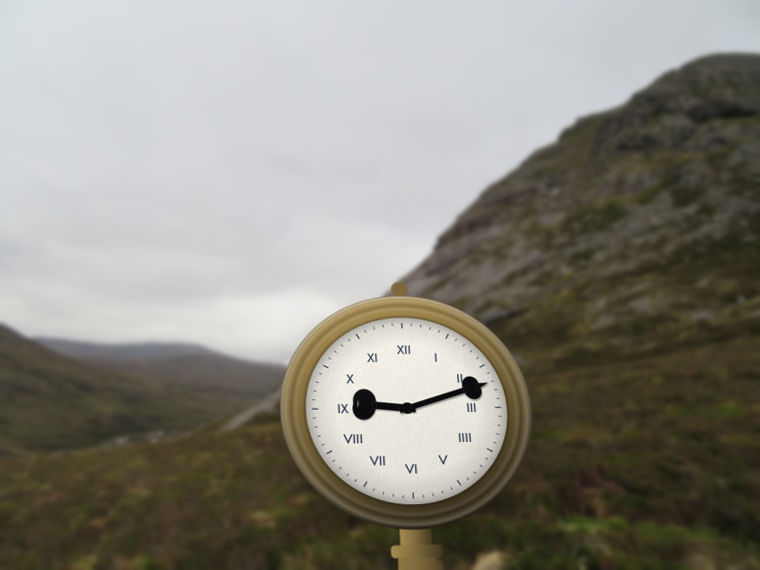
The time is h=9 m=12
